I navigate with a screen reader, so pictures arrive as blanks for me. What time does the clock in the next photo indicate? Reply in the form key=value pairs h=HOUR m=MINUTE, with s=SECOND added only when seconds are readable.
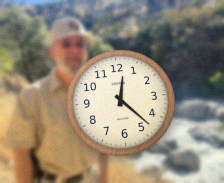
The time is h=12 m=23
